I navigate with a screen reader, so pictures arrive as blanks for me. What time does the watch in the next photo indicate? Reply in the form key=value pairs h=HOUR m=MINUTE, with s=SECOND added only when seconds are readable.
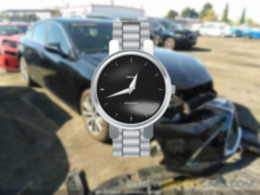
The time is h=12 m=42
